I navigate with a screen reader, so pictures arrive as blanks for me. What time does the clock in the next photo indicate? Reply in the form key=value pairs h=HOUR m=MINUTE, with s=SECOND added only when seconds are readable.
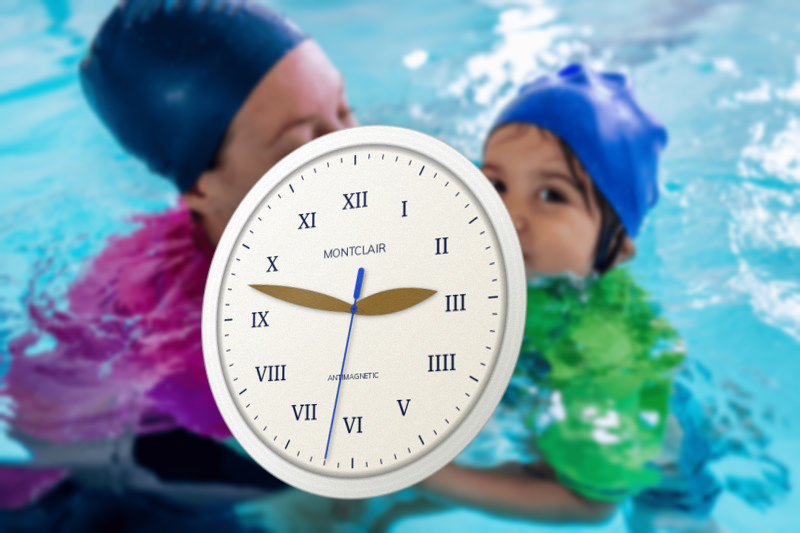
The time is h=2 m=47 s=32
